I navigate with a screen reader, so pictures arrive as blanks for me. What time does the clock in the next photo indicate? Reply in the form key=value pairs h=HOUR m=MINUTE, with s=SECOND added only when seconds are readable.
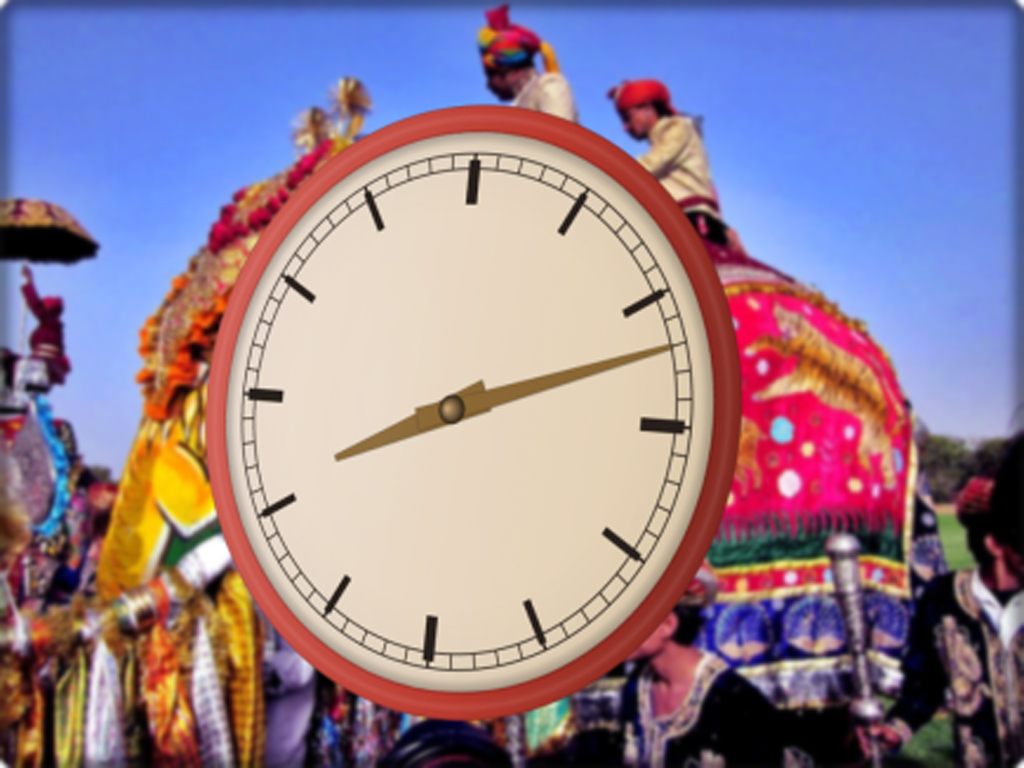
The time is h=8 m=12
